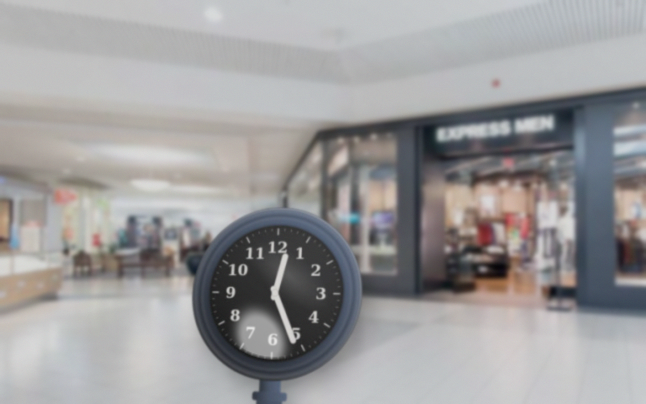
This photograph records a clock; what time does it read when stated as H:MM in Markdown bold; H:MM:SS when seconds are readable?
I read **12:26**
